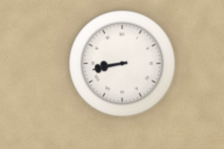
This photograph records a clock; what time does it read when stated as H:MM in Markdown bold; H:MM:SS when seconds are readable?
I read **8:43**
